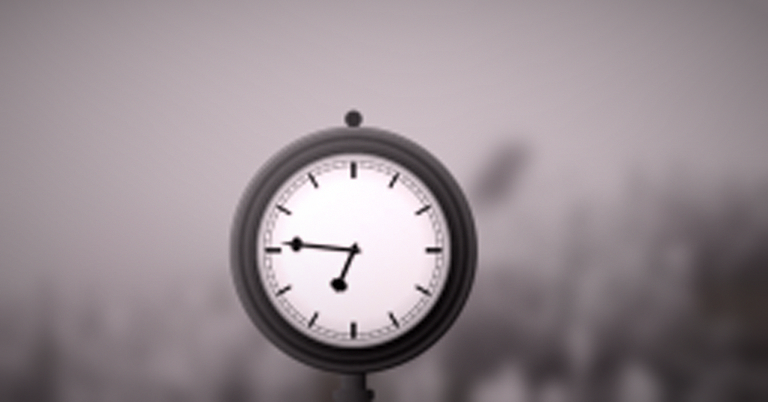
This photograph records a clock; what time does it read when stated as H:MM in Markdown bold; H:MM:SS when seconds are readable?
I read **6:46**
